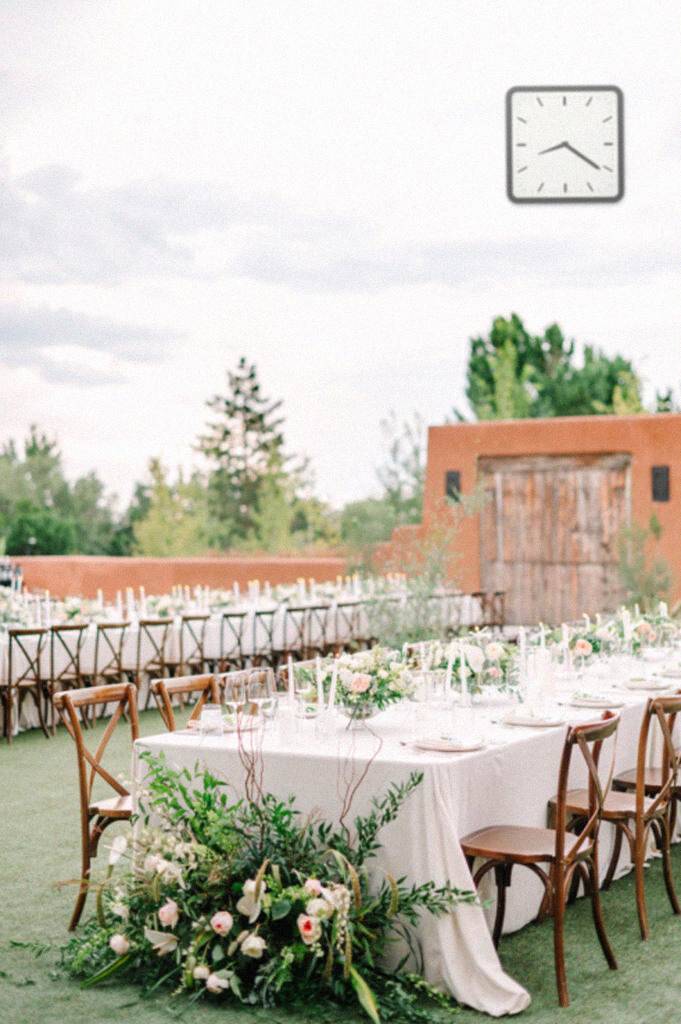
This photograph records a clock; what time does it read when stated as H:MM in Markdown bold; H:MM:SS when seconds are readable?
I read **8:21**
